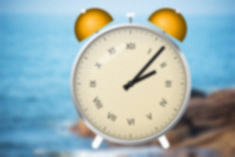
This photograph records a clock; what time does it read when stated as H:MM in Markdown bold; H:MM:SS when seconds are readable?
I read **2:07**
